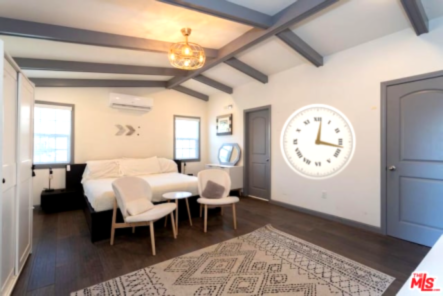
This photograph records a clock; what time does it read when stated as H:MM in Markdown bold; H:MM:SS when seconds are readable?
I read **12:17**
